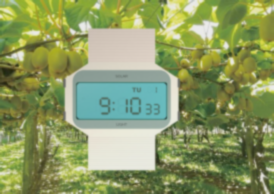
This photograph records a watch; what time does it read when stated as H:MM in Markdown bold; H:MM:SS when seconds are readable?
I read **9:10:33**
